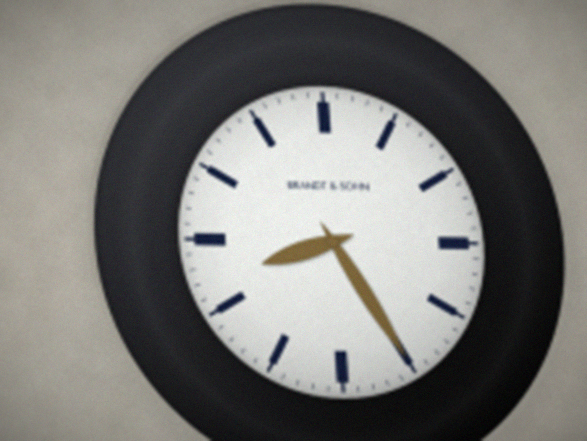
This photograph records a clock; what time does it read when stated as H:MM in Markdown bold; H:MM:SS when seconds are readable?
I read **8:25**
